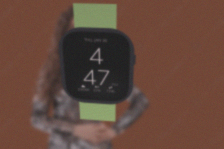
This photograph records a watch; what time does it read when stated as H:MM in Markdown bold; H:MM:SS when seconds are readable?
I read **4:47**
